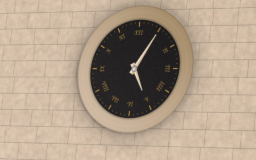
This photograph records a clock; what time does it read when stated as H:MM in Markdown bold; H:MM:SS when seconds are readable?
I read **5:05**
